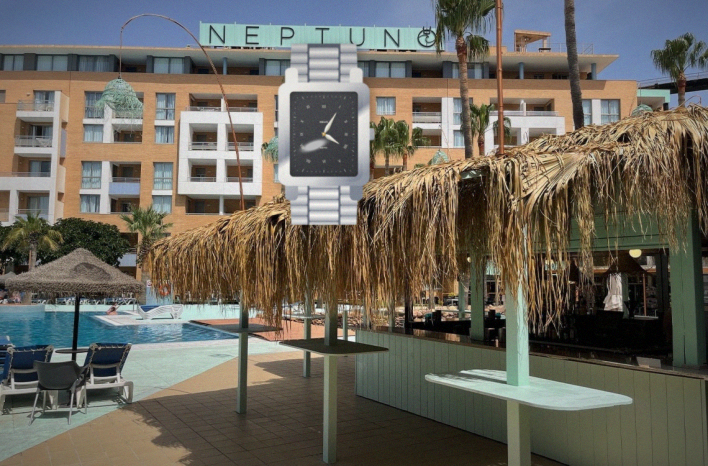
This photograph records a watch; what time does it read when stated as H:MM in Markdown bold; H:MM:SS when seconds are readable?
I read **4:05**
